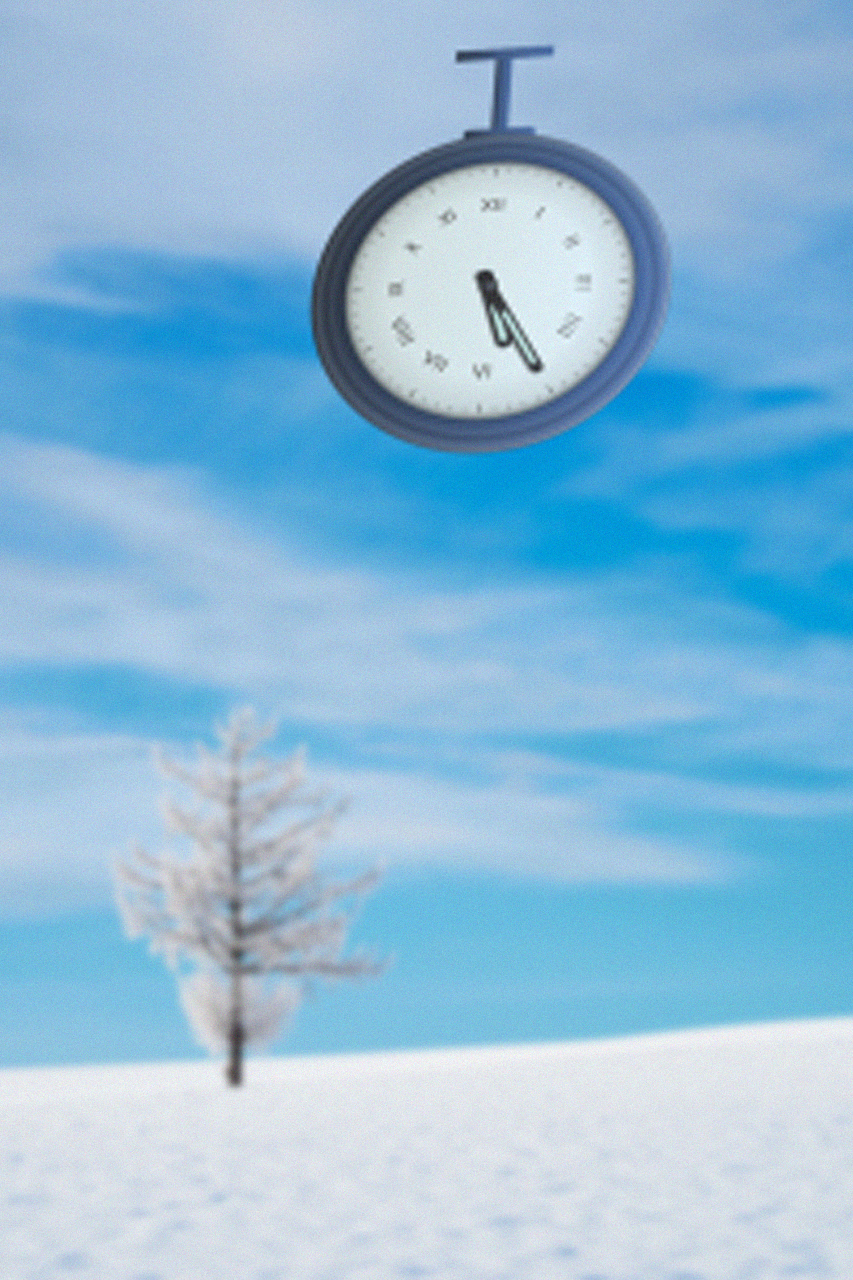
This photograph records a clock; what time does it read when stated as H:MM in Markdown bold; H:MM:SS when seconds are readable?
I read **5:25**
